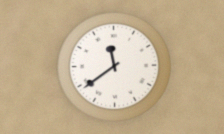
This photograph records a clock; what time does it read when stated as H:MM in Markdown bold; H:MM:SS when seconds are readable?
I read **11:39**
